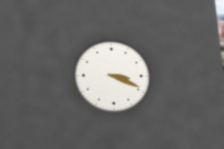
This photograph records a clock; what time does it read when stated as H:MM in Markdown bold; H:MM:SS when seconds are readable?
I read **3:19**
